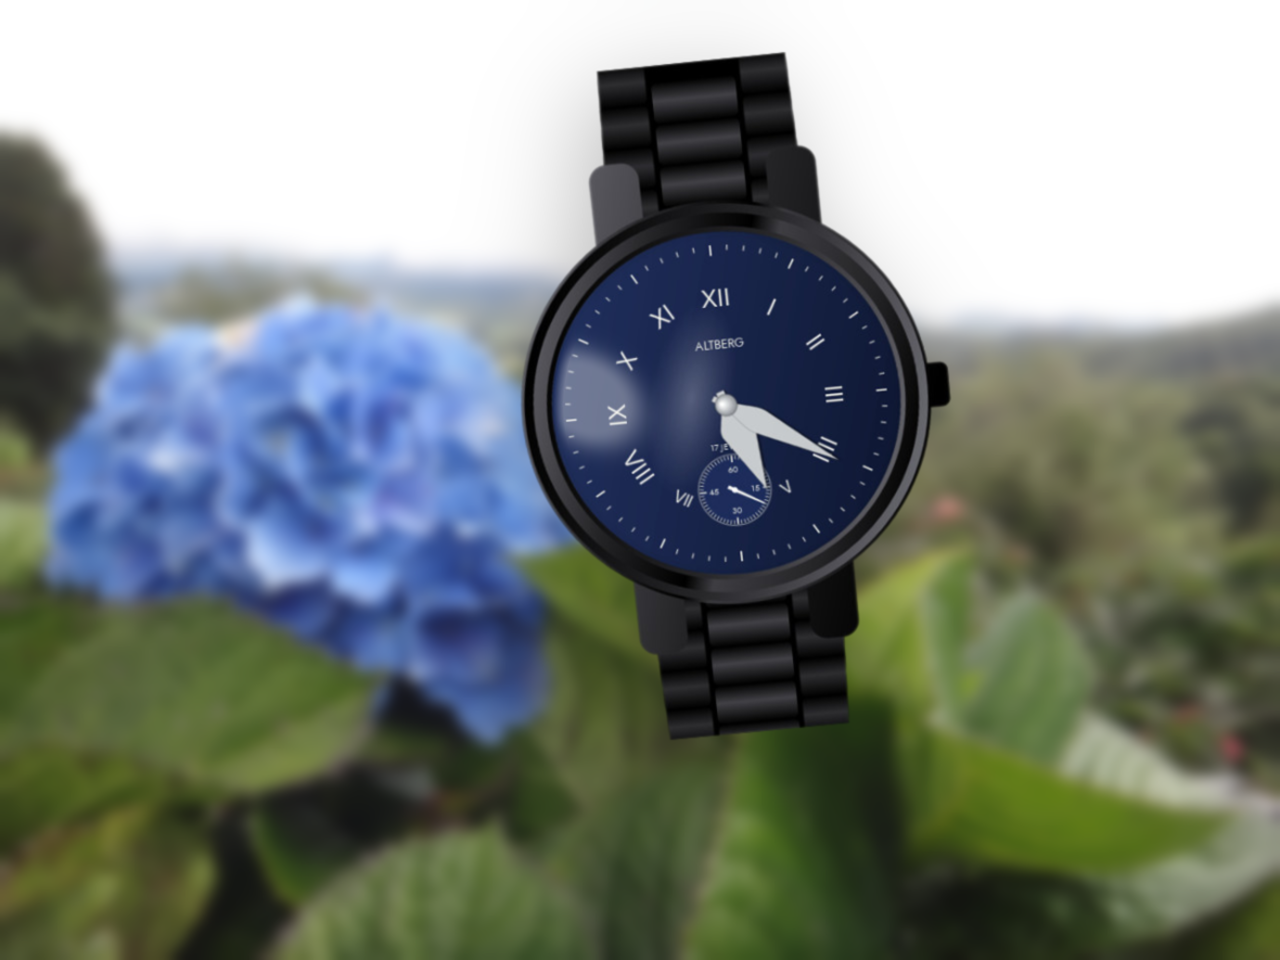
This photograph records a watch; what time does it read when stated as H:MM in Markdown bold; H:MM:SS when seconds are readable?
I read **5:20:20**
